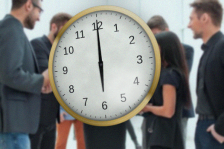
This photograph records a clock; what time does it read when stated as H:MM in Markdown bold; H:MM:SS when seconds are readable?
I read **6:00**
